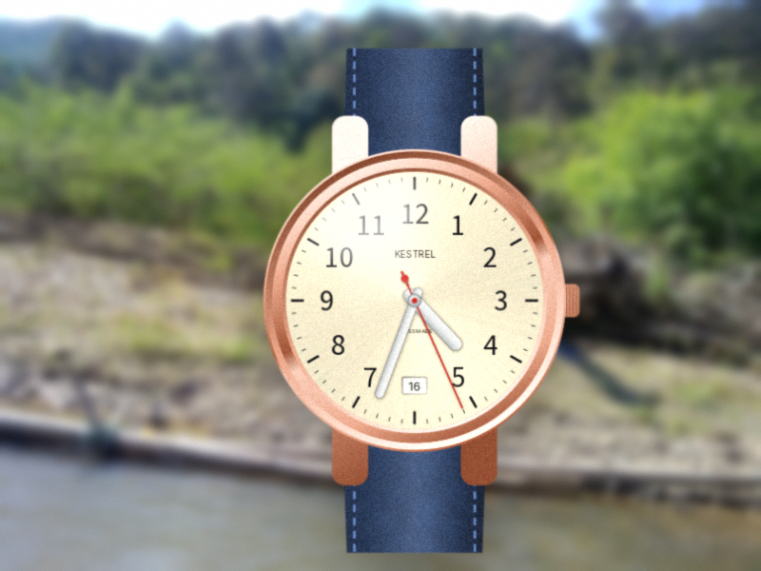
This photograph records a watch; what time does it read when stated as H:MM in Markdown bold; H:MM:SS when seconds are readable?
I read **4:33:26**
